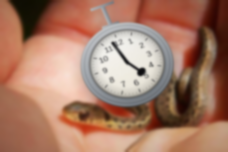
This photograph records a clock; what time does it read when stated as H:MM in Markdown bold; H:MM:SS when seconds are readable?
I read **4:58**
